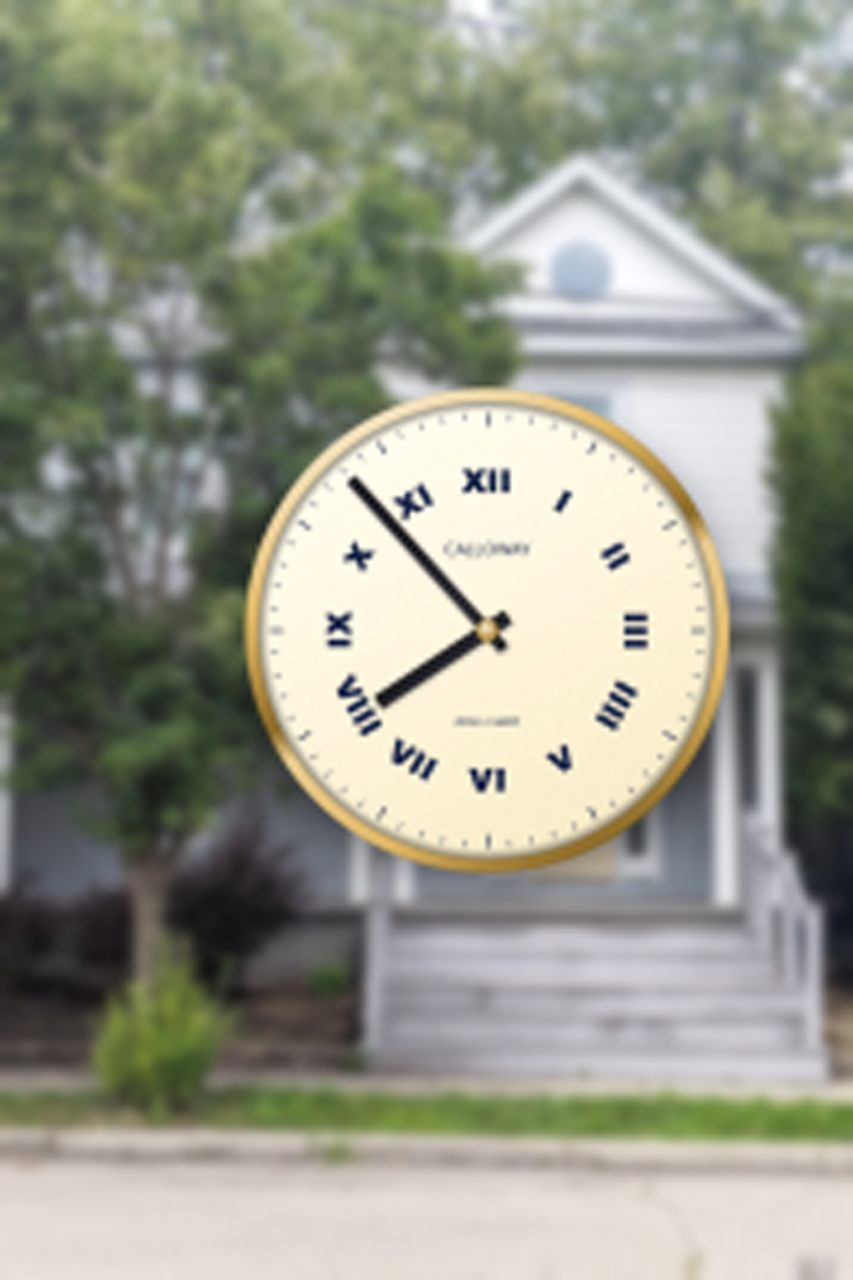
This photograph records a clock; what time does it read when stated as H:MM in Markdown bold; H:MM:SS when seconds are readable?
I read **7:53**
